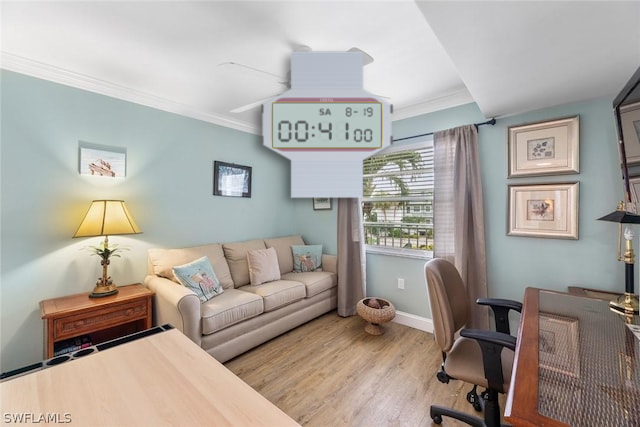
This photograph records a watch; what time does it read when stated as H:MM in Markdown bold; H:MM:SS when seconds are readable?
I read **0:41:00**
